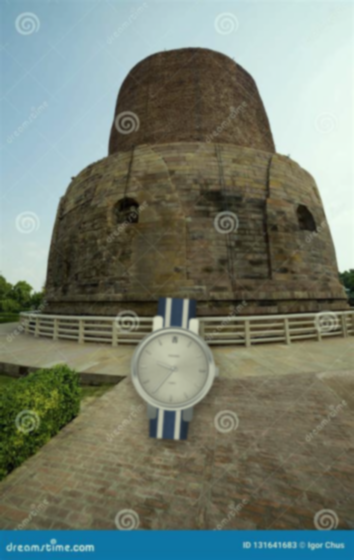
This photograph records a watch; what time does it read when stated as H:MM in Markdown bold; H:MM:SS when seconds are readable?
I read **9:36**
